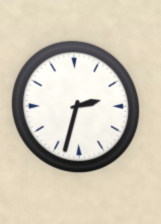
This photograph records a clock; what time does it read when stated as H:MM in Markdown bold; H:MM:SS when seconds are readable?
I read **2:33**
